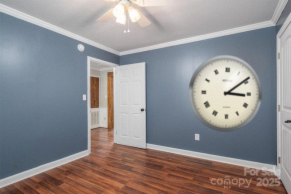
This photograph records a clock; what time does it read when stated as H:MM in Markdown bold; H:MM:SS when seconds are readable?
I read **3:09**
